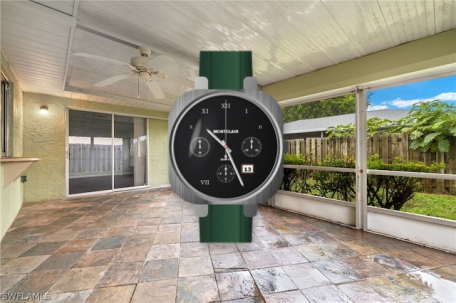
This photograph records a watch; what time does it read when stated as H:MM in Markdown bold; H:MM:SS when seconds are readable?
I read **10:26**
